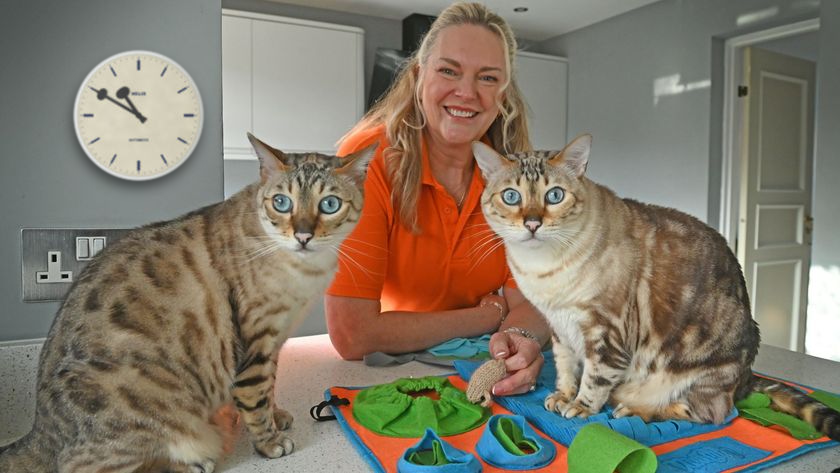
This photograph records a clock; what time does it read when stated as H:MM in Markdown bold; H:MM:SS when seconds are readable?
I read **10:50**
